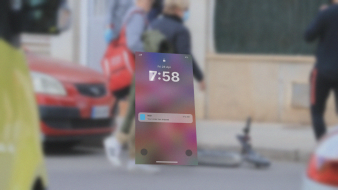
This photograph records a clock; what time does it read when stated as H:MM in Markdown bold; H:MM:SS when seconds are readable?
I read **7:58**
